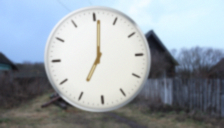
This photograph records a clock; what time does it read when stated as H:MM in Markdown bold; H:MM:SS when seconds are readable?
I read **7:01**
